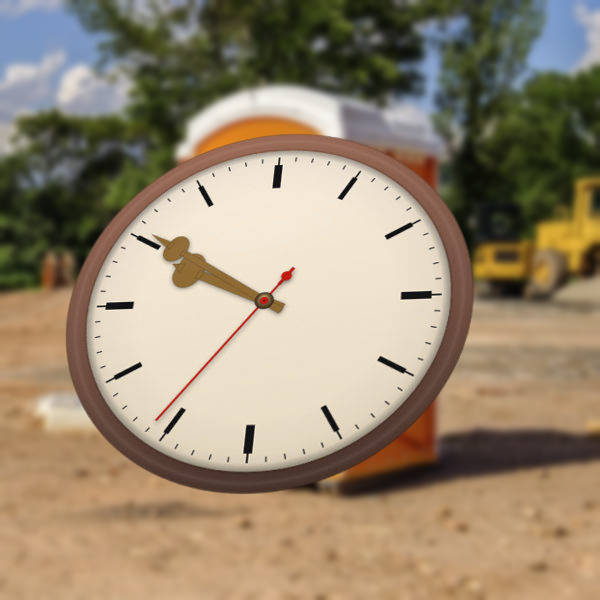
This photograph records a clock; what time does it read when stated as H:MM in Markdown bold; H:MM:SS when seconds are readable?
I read **9:50:36**
